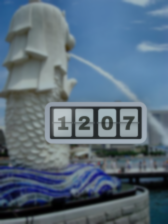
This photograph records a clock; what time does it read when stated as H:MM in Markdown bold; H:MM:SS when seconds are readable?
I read **12:07**
